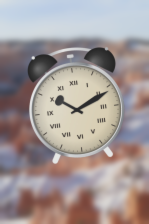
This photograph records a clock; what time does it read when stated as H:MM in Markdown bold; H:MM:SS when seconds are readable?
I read **10:11**
